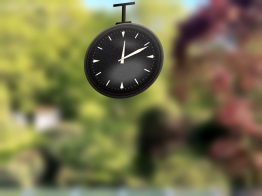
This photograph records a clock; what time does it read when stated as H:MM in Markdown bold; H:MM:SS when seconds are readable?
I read **12:11**
